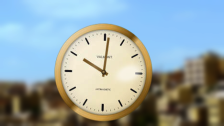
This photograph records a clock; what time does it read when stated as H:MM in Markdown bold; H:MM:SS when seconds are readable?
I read **10:01**
